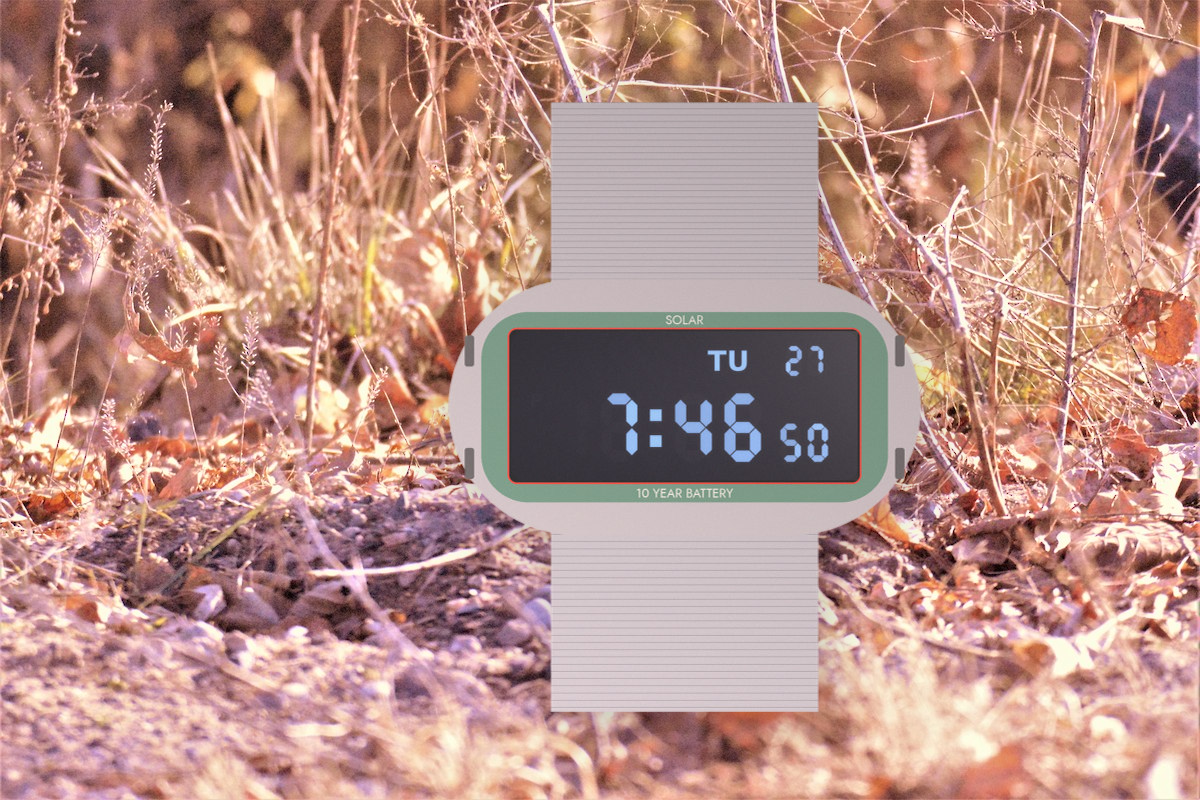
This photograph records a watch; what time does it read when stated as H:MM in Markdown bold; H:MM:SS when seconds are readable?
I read **7:46:50**
